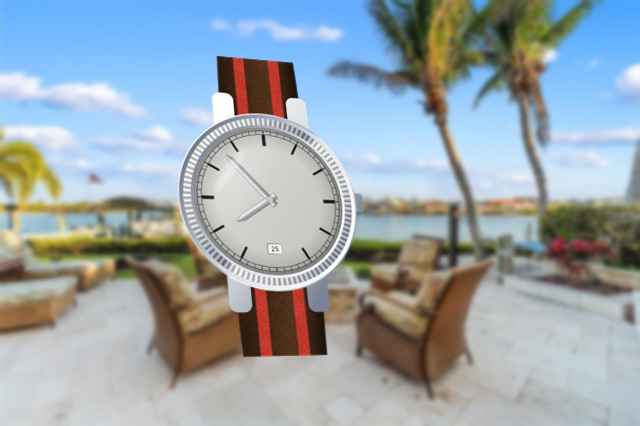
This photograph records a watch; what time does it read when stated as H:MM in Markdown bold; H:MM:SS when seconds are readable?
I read **7:53**
